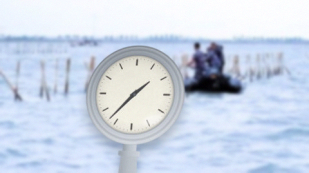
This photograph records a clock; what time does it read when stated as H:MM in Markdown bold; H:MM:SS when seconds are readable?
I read **1:37**
